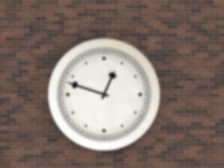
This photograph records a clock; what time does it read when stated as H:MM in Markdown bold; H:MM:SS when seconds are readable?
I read **12:48**
